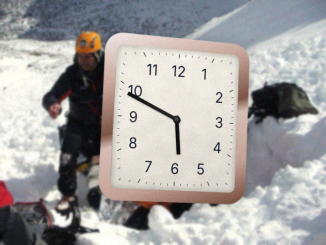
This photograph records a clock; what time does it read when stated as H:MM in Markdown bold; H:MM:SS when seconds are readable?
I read **5:49**
